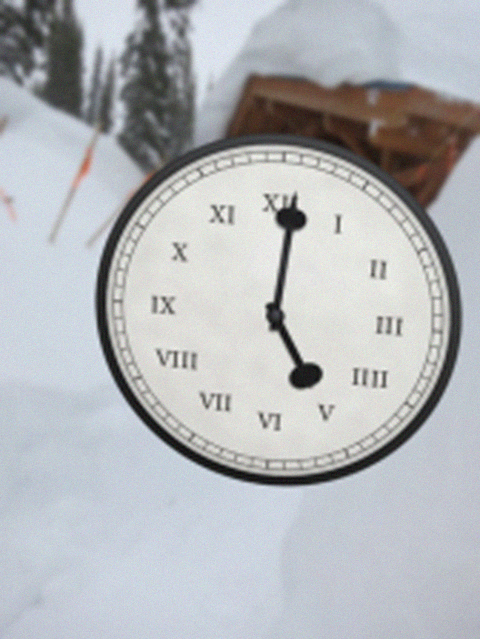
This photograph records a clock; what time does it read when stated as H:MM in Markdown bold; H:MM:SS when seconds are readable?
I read **5:01**
